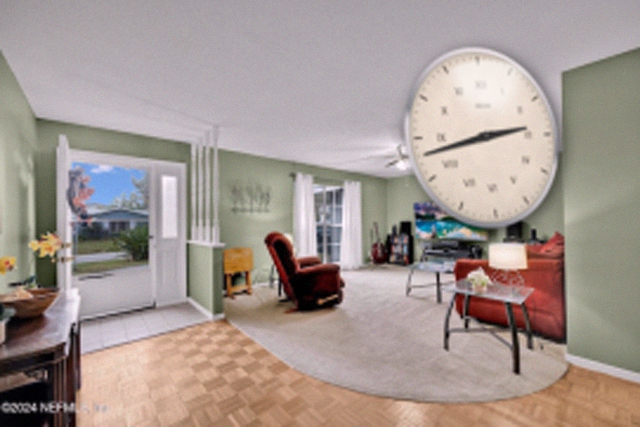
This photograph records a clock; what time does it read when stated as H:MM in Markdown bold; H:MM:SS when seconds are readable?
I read **2:43**
